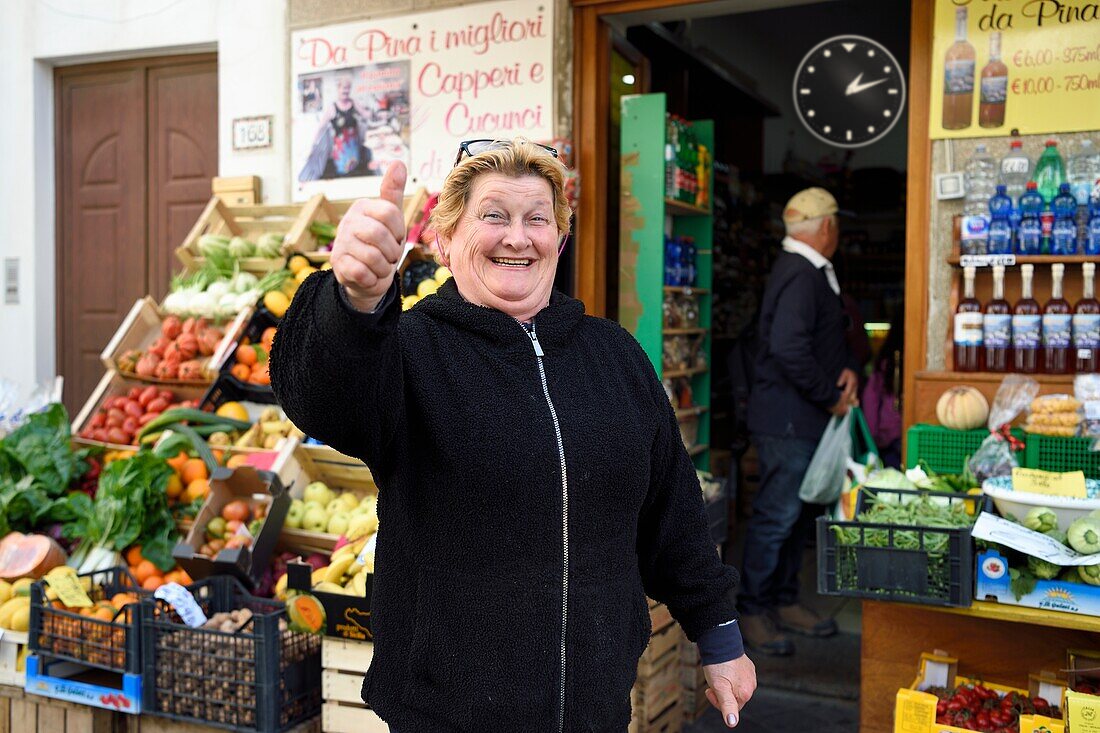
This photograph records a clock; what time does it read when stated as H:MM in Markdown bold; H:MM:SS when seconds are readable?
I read **1:12**
